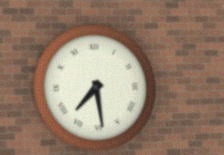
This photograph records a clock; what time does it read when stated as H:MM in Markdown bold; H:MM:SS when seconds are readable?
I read **7:29**
